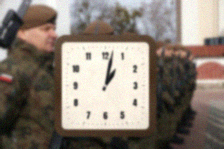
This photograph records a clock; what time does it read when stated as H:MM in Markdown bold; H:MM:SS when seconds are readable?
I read **1:02**
